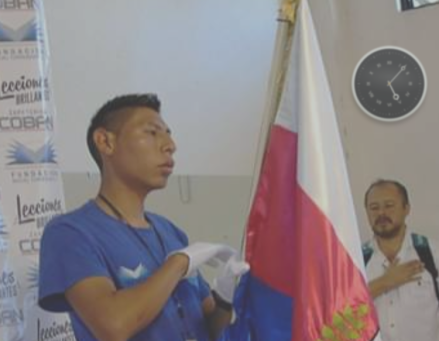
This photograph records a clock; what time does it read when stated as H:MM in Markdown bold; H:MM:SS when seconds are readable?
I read **5:07**
